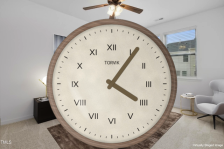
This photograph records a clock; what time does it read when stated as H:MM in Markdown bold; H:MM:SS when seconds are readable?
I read **4:06**
